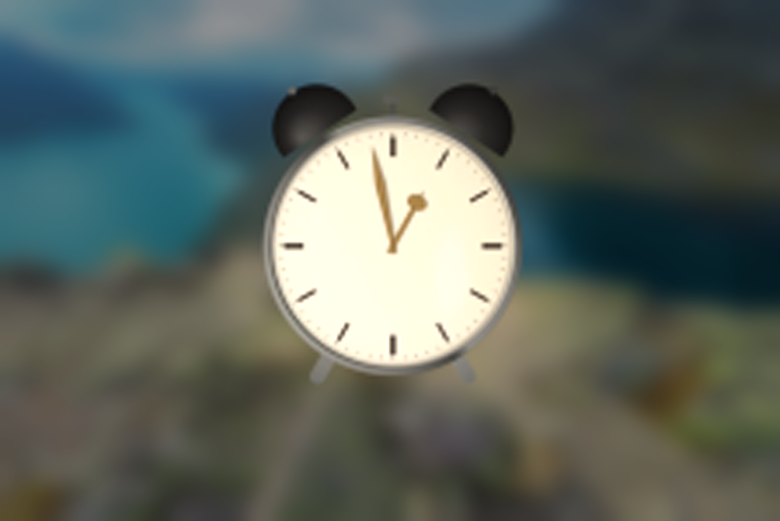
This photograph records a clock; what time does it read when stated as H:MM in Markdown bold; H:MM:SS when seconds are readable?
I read **12:58**
